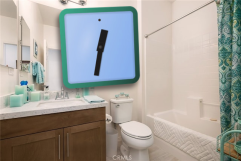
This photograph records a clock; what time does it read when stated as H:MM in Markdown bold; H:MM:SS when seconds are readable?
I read **12:32**
